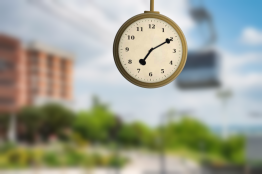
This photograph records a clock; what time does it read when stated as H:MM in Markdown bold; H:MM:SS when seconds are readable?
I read **7:10**
